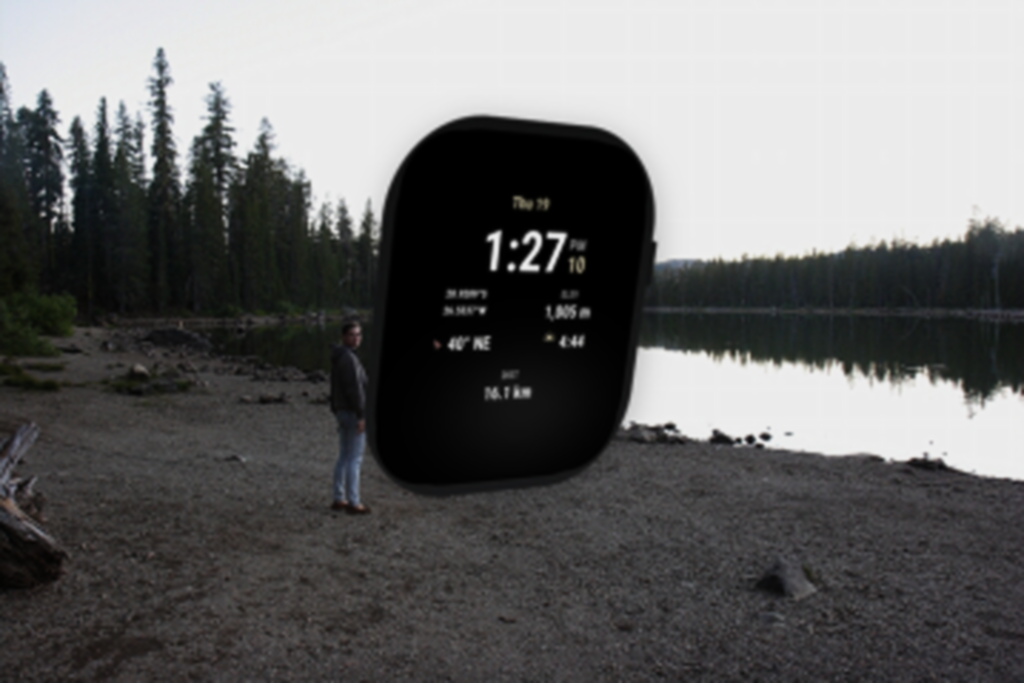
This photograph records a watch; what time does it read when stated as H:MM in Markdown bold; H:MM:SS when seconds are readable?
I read **1:27**
